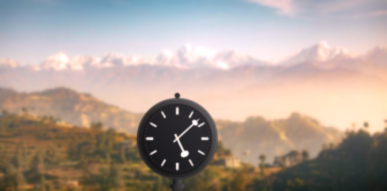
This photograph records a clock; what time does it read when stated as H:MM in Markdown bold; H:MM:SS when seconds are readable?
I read **5:08**
